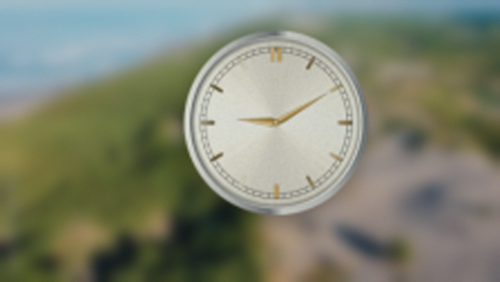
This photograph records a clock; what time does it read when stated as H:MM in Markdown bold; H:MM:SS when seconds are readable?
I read **9:10**
